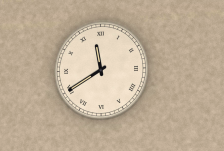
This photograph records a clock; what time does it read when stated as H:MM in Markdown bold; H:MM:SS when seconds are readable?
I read **11:40**
